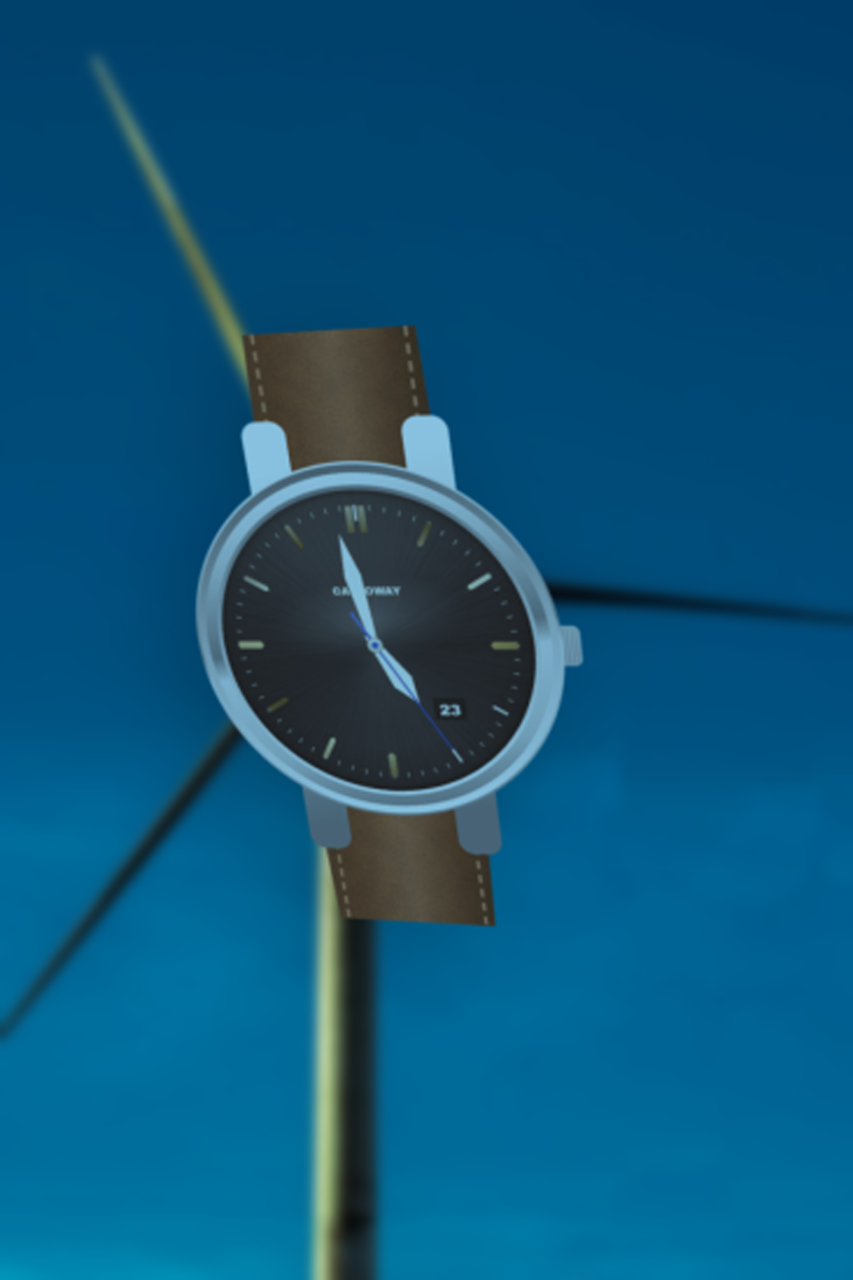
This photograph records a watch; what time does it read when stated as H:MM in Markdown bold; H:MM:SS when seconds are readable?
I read **4:58:25**
